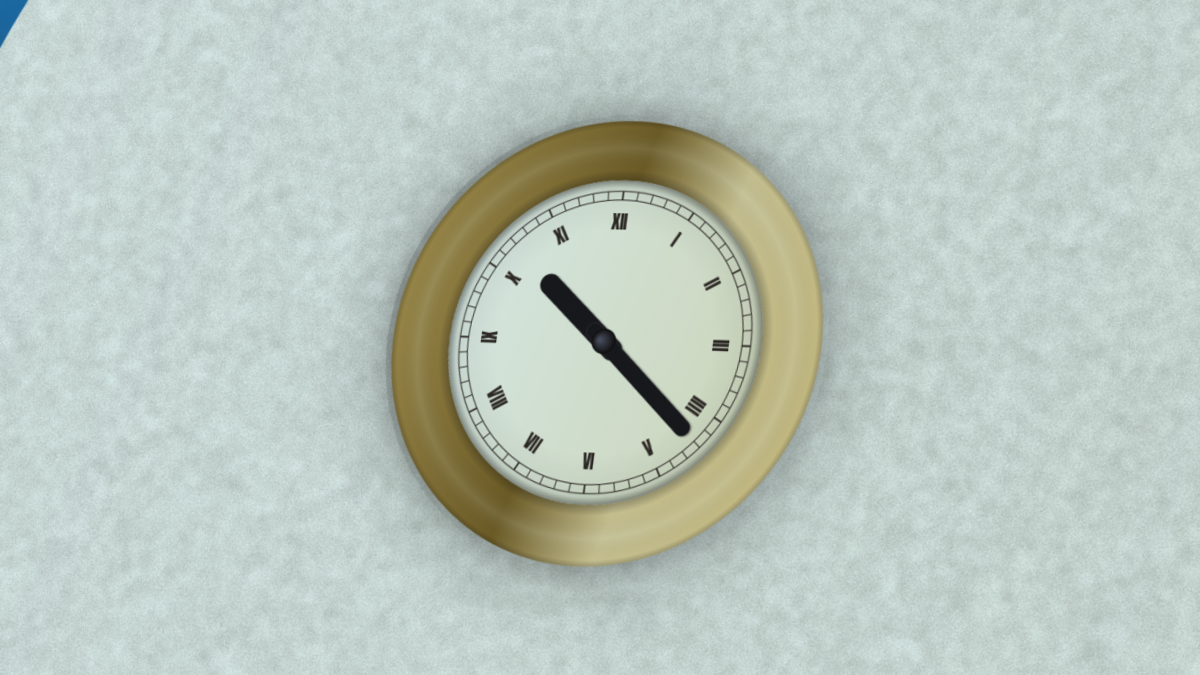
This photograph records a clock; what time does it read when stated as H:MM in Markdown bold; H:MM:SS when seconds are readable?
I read **10:22**
